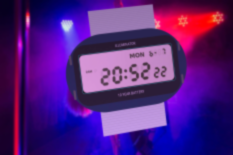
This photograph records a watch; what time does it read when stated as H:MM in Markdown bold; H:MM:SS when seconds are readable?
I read **20:52:22**
